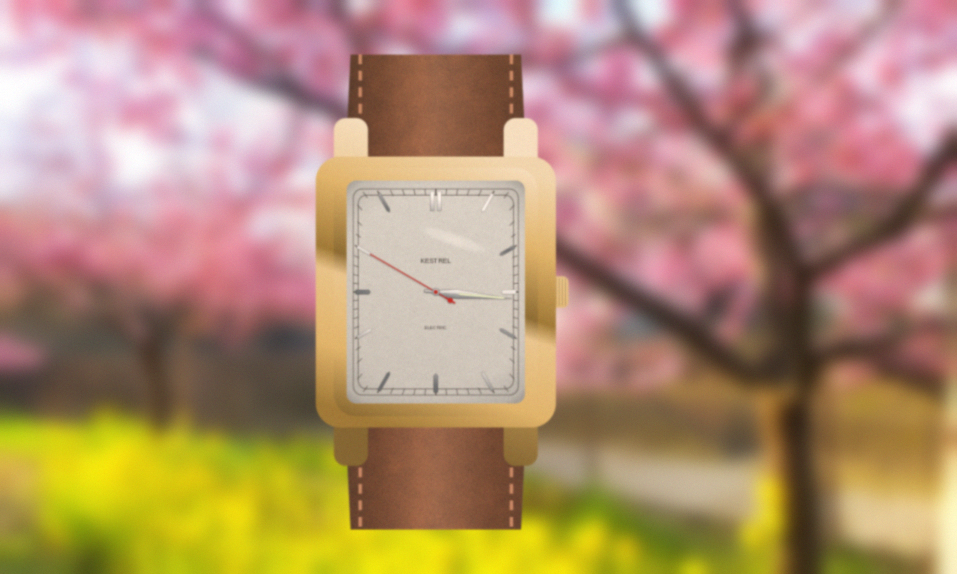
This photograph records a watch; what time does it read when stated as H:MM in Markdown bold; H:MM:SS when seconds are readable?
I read **3:15:50**
